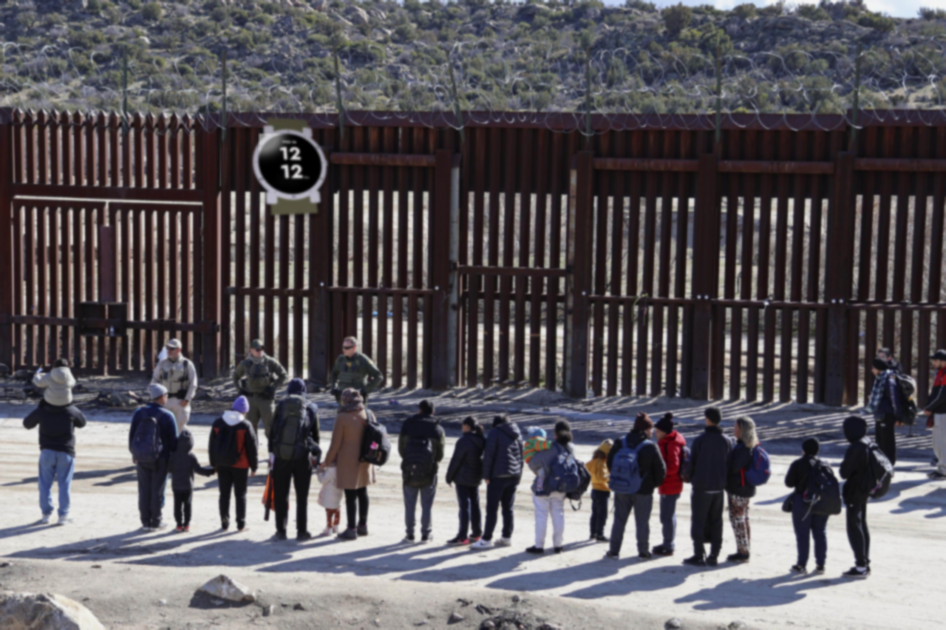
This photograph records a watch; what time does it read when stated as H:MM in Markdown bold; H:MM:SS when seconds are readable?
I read **12:12**
